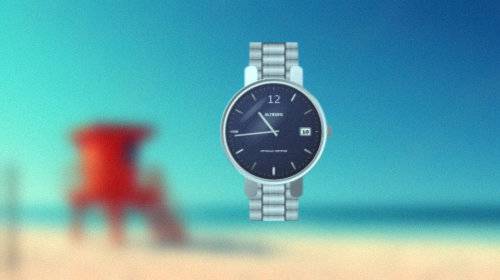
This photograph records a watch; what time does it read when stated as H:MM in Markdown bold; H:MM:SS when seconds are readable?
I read **10:44**
